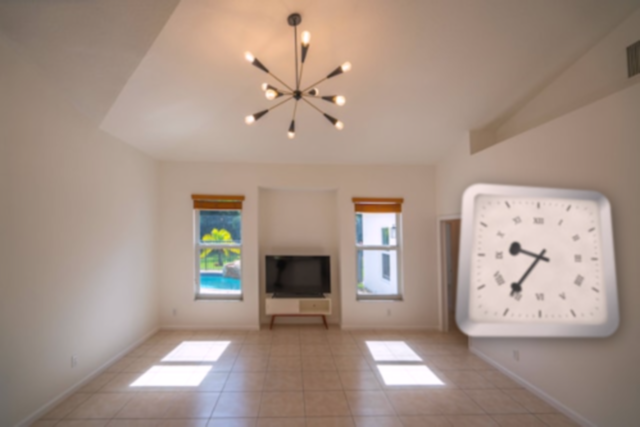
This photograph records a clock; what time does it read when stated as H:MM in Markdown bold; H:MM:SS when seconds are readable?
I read **9:36**
